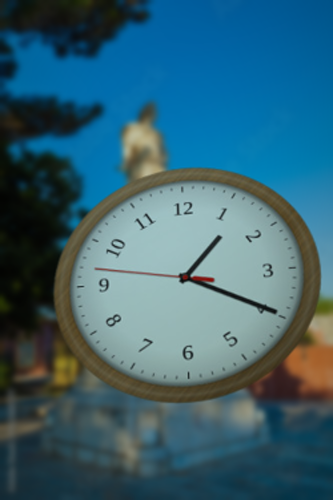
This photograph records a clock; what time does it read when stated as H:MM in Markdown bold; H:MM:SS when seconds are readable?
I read **1:19:47**
